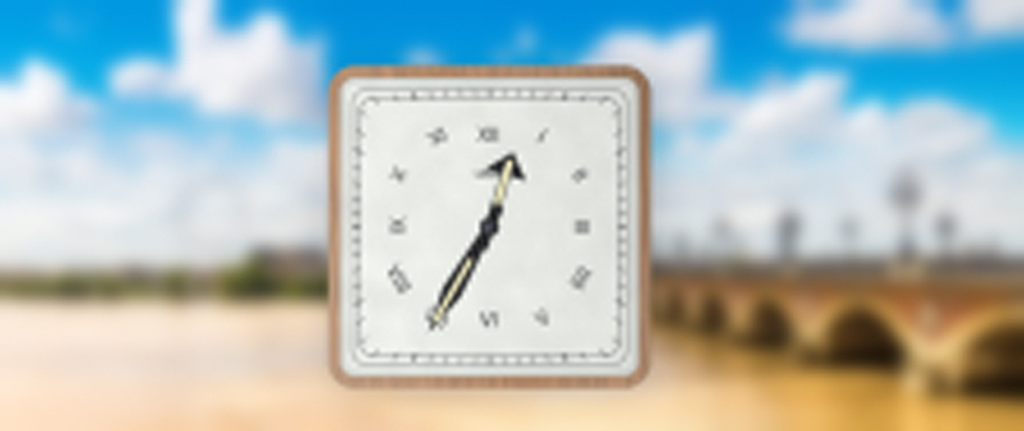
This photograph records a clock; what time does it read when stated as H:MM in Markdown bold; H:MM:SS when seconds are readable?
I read **12:35**
